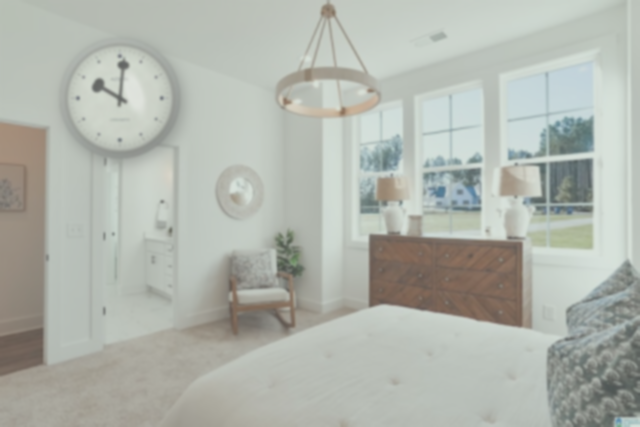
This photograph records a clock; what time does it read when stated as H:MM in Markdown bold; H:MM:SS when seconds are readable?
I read **10:01**
